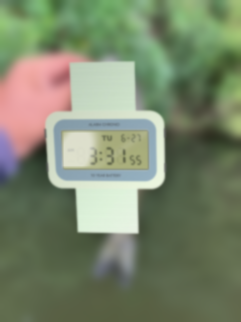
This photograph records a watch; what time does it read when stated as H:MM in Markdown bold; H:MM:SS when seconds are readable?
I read **3:31**
